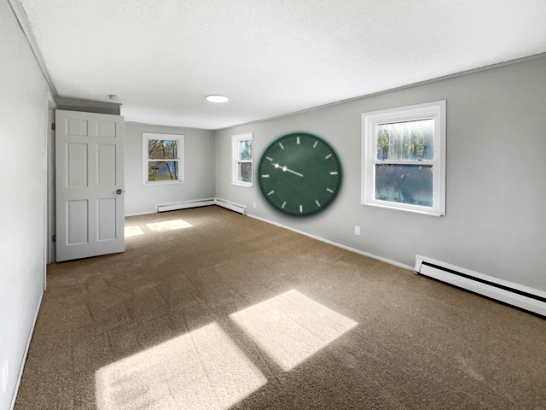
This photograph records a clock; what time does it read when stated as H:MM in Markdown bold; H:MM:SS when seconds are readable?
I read **9:49**
